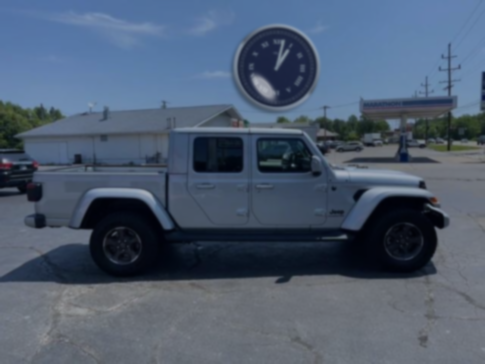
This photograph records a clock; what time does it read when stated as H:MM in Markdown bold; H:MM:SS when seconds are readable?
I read **1:02**
